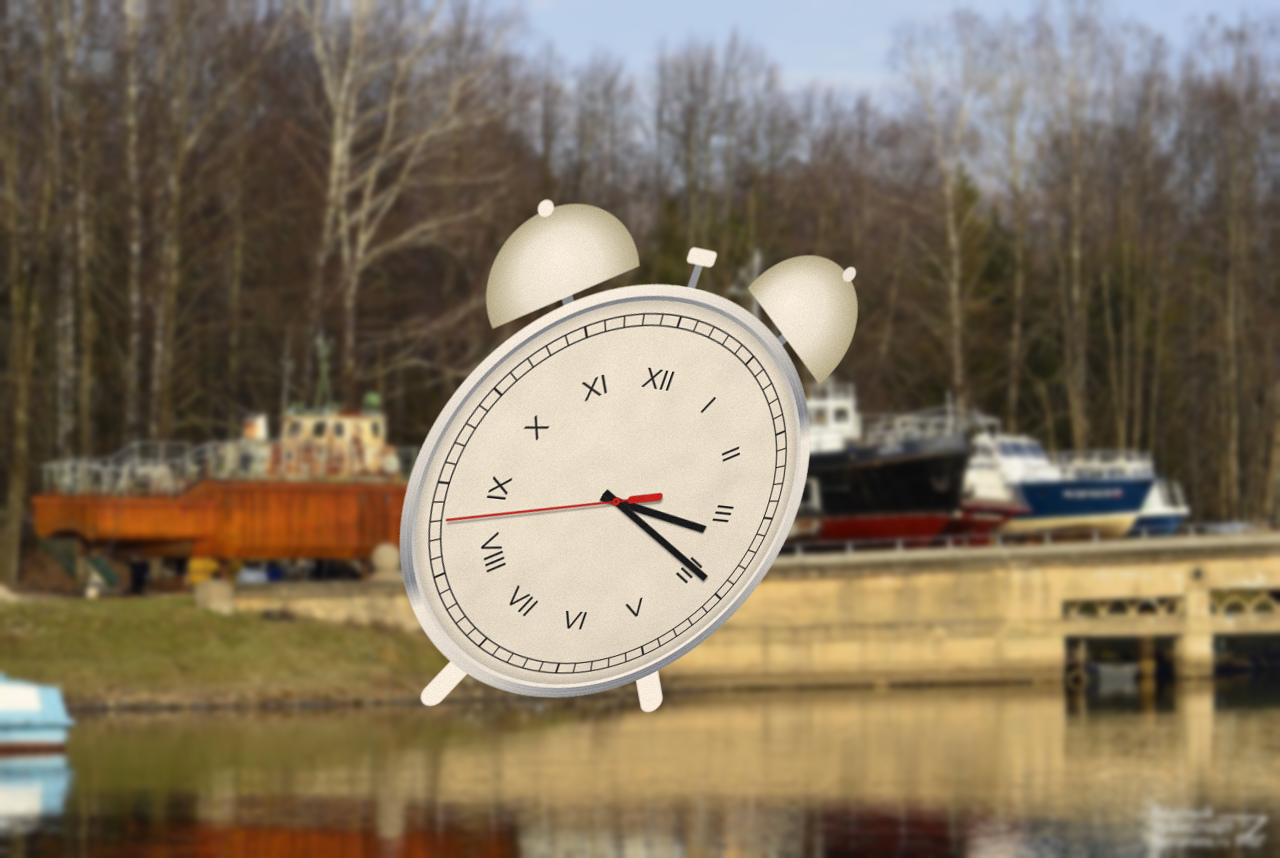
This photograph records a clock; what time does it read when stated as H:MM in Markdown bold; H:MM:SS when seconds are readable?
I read **3:19:43**
